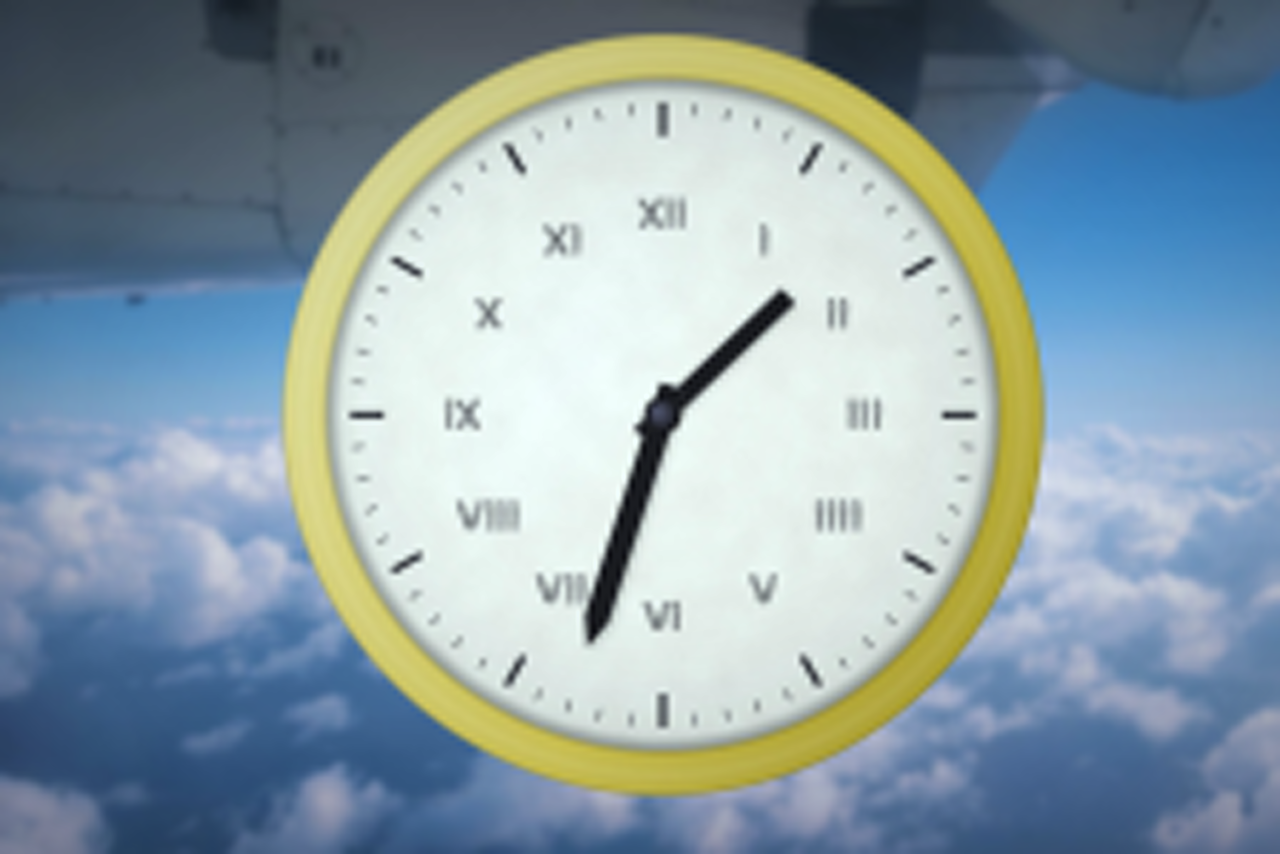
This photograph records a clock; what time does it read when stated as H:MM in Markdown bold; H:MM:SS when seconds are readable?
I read **1:33**
